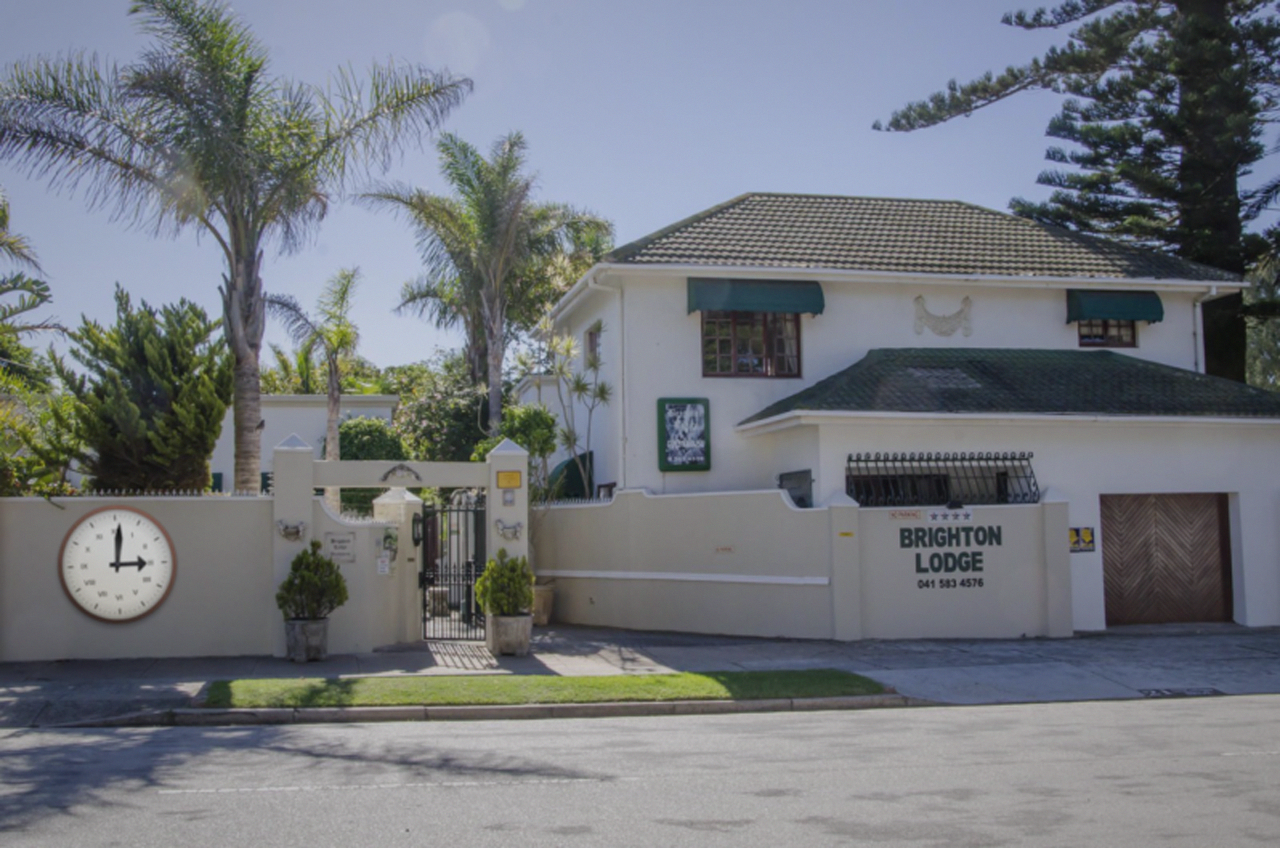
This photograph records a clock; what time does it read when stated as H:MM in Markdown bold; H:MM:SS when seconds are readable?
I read **3:01**
